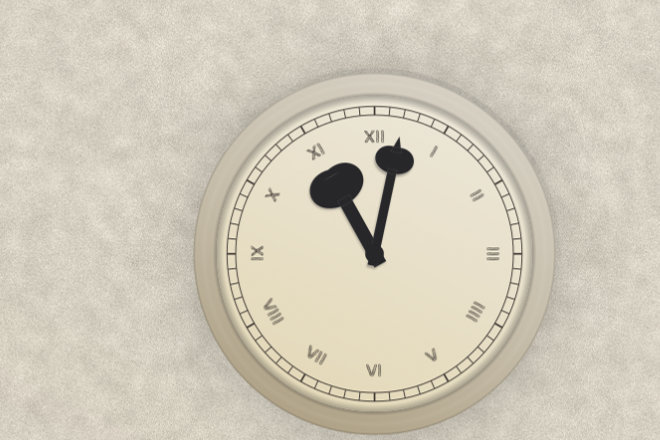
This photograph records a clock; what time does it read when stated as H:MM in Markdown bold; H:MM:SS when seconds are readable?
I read **11:02**
